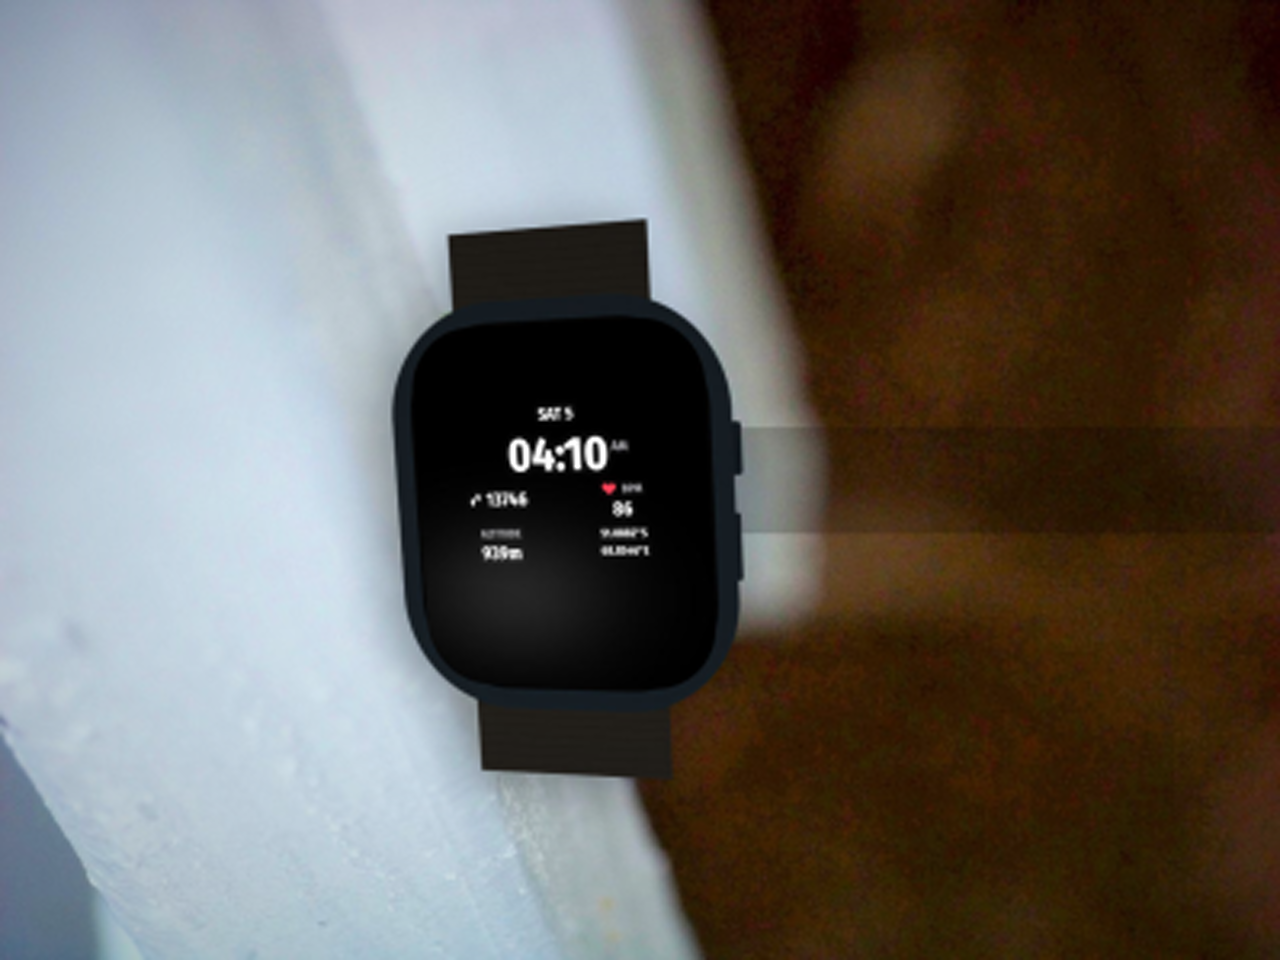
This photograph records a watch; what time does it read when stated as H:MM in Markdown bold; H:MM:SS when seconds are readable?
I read **4:10**
